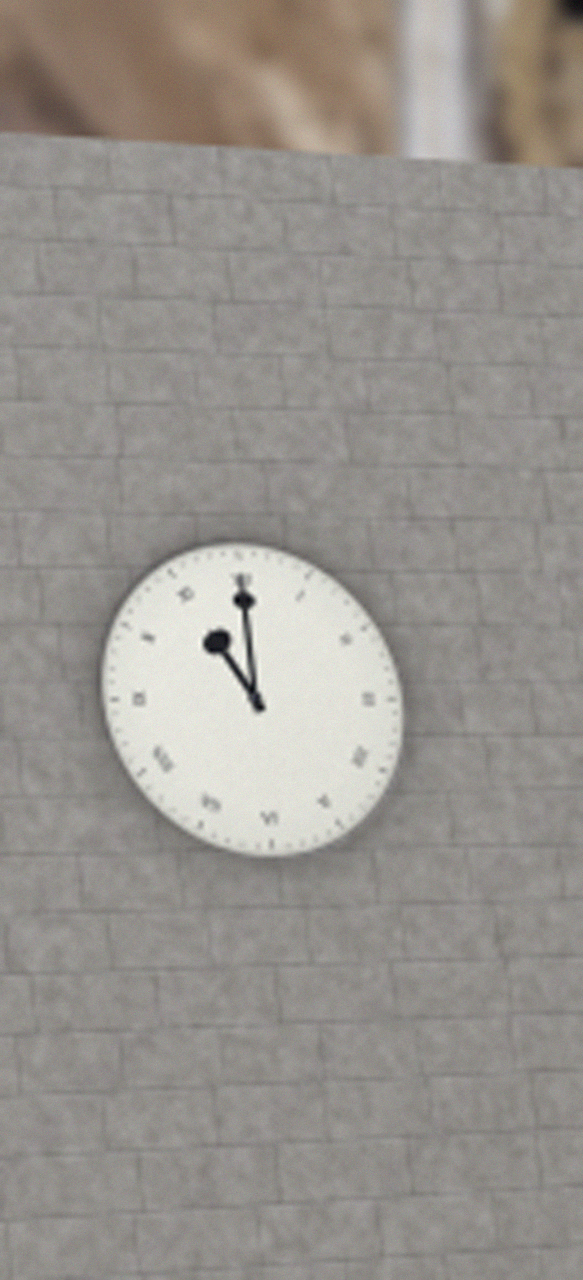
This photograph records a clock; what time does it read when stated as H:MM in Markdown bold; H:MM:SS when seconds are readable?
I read **11:00**
